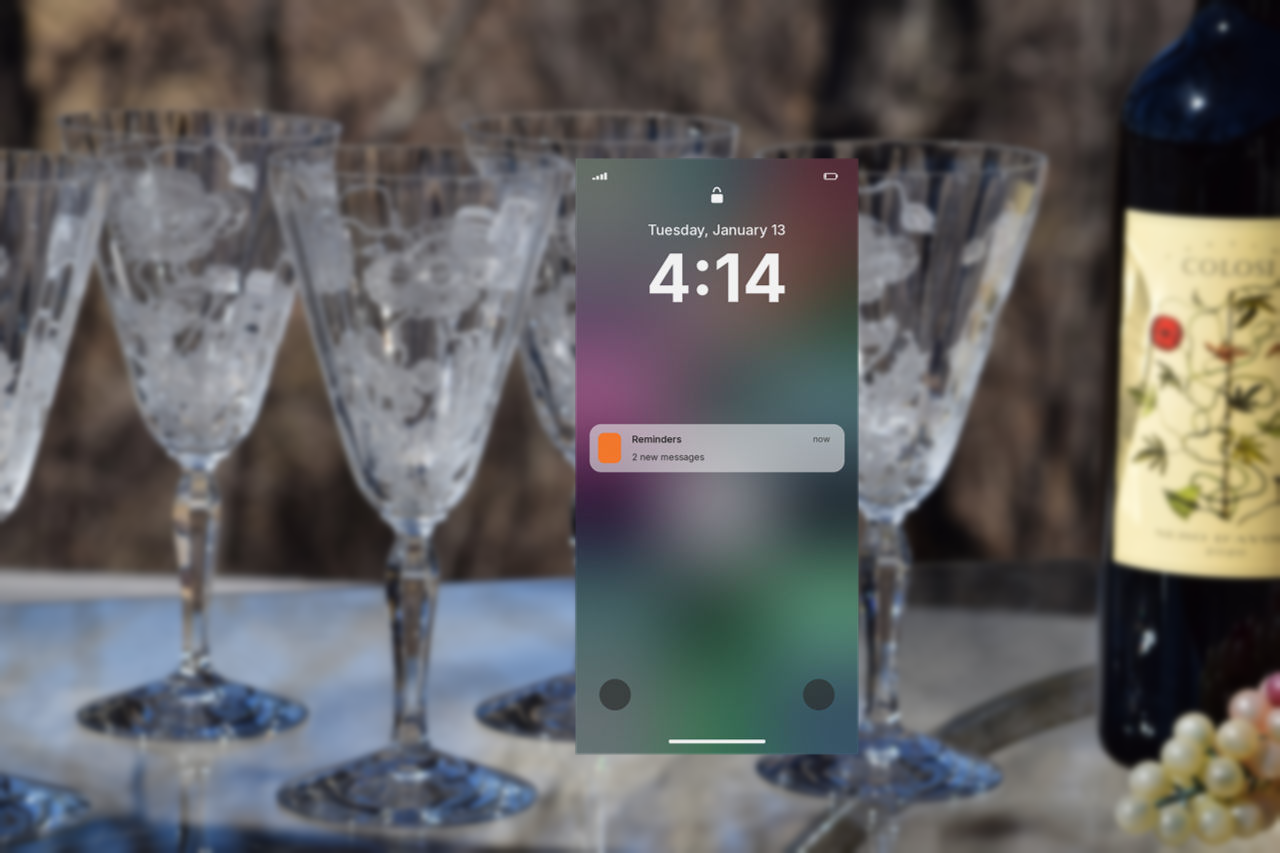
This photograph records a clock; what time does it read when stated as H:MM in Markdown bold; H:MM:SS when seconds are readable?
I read **4:14**
